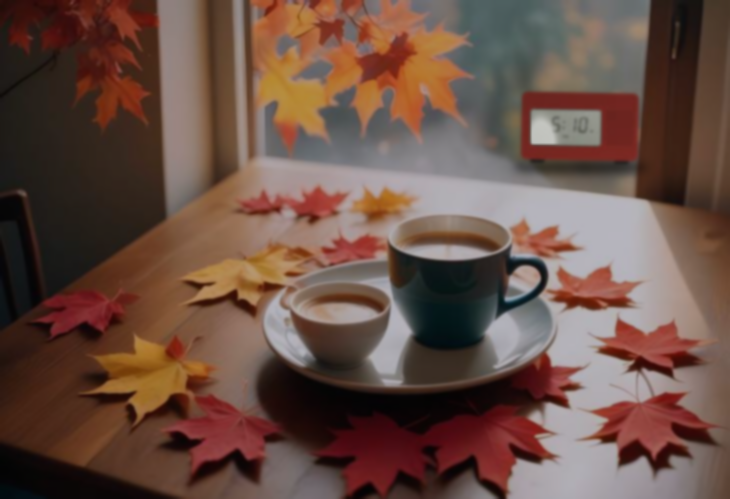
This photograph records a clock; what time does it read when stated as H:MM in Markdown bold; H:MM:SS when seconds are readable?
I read **5:10**
